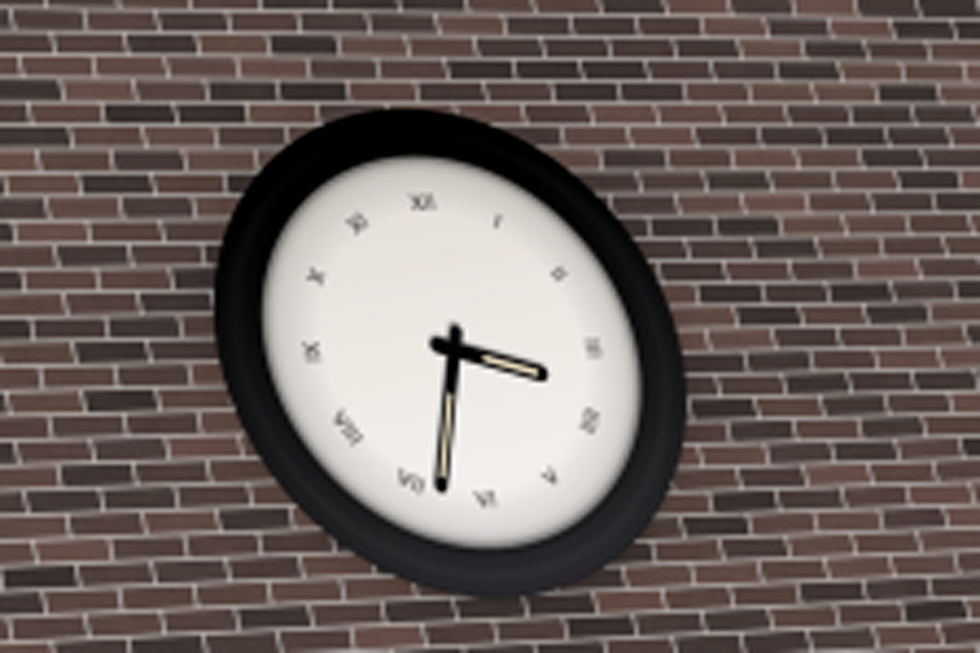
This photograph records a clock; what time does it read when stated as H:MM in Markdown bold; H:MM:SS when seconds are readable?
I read **3:33**
